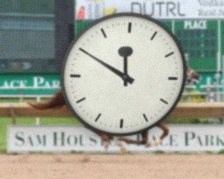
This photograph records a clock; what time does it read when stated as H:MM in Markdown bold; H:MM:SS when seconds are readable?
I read **11:50**
